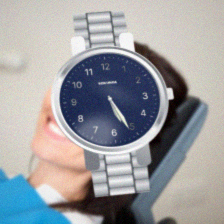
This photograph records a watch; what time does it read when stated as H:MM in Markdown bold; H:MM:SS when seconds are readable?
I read **5:26**
